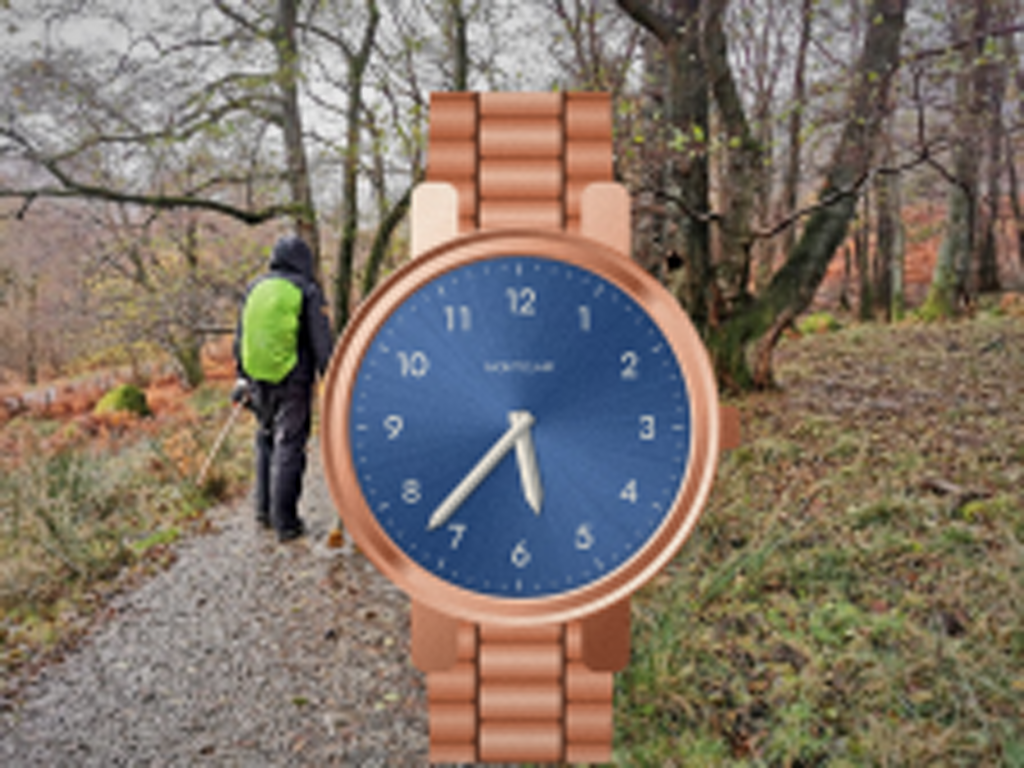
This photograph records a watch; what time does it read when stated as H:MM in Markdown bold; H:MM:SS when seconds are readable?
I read **5:37**
